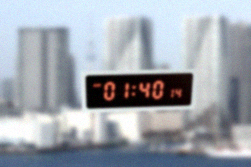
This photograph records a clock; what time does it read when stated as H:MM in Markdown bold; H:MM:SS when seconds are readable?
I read **1:40**
